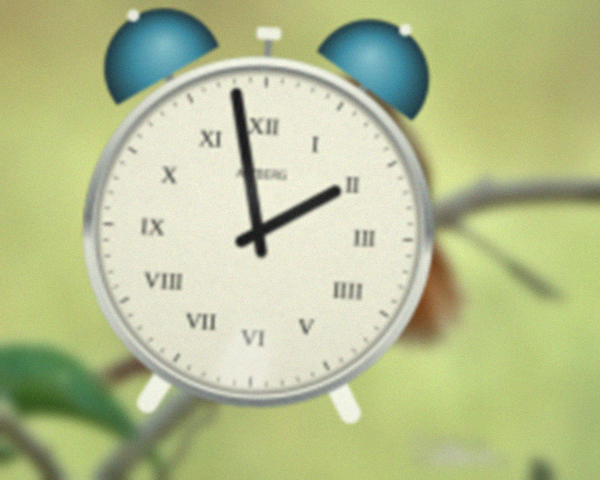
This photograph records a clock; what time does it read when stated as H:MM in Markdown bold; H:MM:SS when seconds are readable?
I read **1:58**
